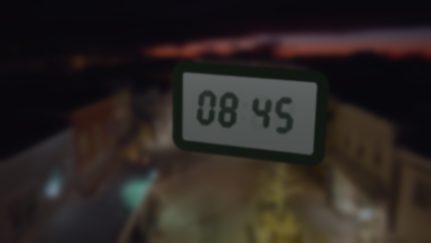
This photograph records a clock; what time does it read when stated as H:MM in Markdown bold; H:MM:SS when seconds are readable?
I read **8:45**
